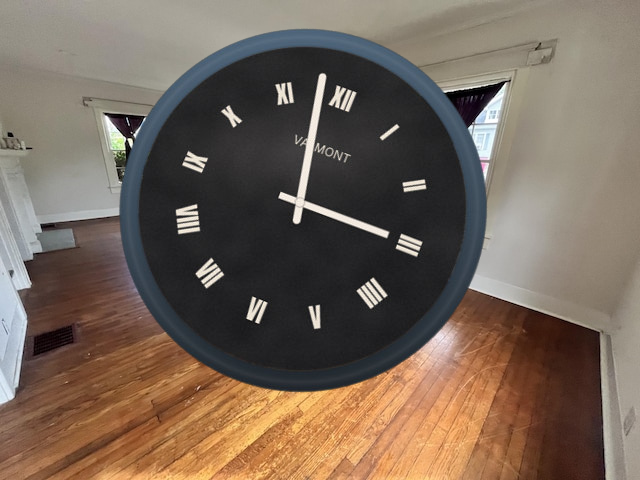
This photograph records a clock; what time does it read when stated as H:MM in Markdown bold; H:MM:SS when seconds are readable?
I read **2:58**
